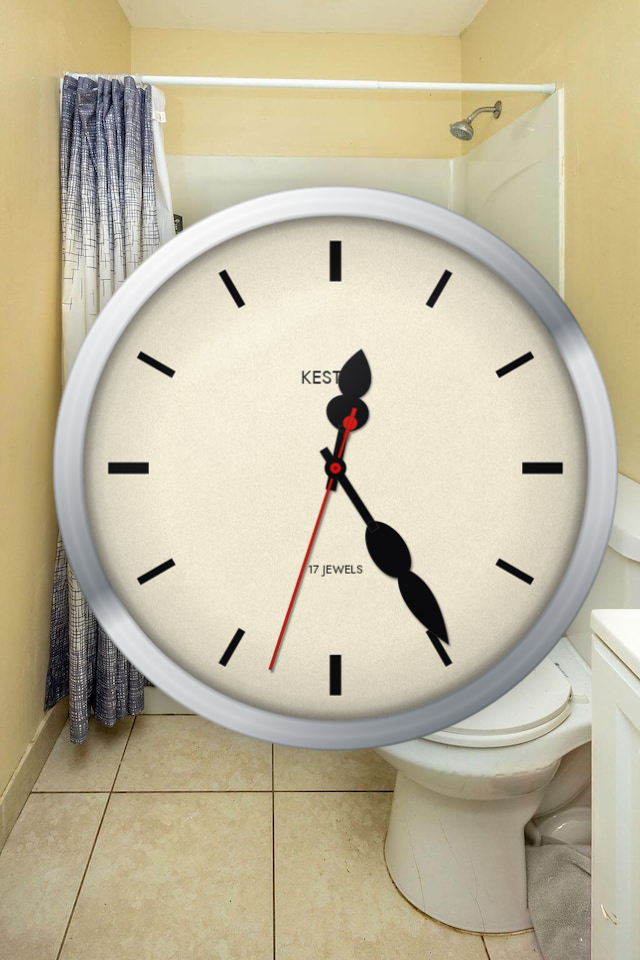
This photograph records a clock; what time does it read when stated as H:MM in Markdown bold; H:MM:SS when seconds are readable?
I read **12:24:33**
